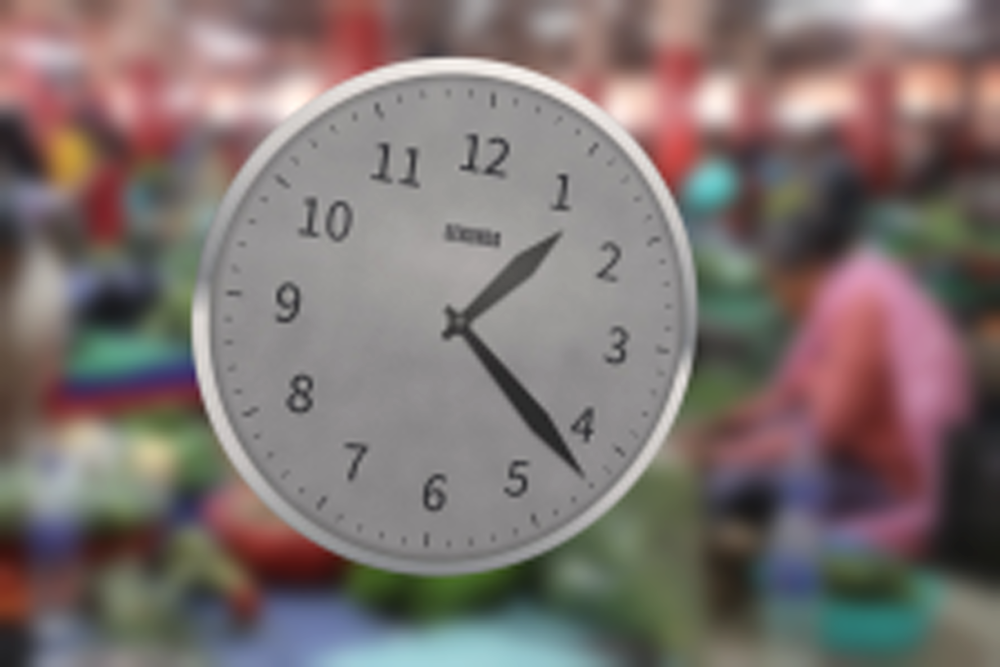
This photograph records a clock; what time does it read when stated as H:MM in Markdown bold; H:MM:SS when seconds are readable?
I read **1:22**
